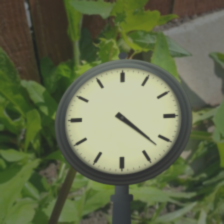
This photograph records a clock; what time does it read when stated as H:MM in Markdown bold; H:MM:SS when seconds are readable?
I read **4:22**
